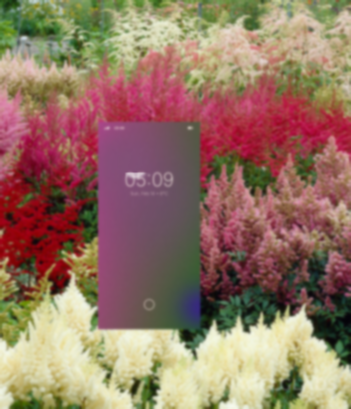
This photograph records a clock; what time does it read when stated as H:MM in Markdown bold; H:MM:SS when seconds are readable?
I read **5:09**
